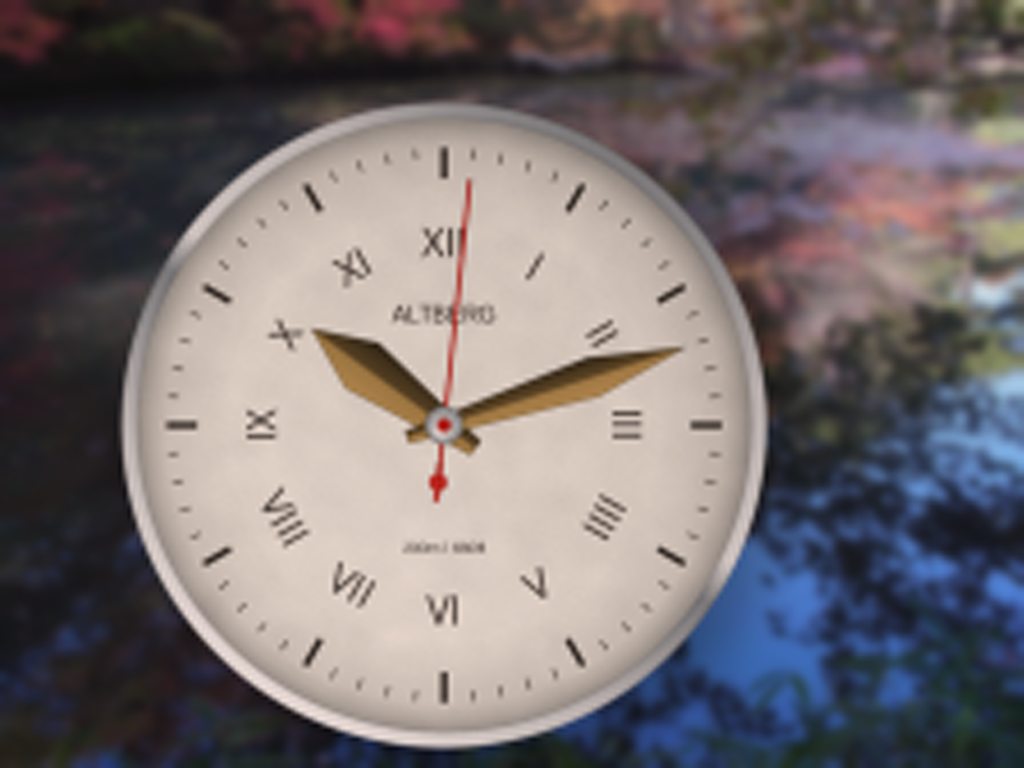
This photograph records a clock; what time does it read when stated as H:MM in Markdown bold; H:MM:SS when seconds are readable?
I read **10:12:01**
